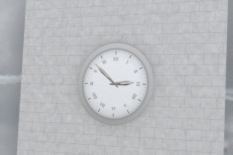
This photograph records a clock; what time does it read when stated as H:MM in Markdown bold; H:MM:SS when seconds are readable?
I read **2:52**
